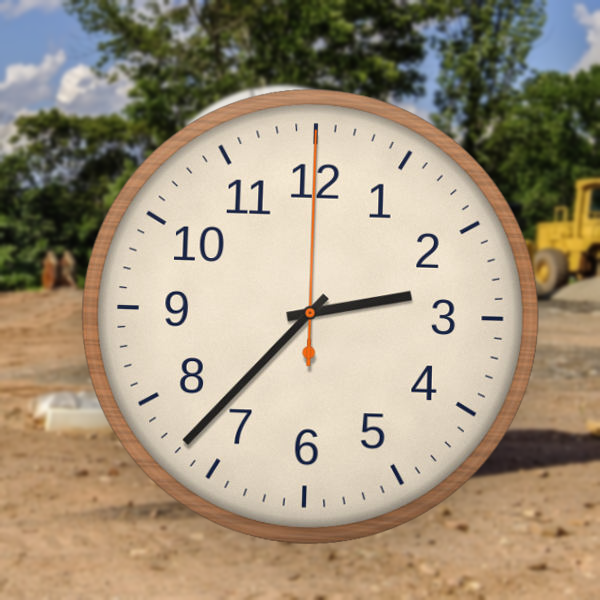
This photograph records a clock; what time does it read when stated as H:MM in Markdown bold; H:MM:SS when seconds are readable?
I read **2:37:00**
